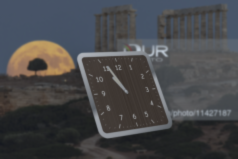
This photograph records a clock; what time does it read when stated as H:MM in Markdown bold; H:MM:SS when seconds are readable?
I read **10:56**
